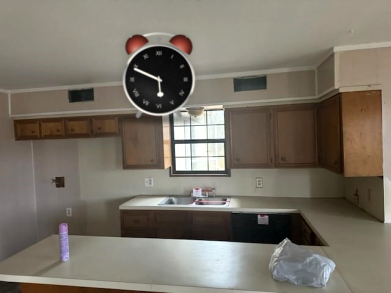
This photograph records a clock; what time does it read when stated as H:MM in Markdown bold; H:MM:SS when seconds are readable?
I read **5:49**
